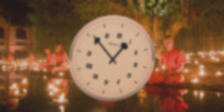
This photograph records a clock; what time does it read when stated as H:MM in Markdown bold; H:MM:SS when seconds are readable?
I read **12:51**
